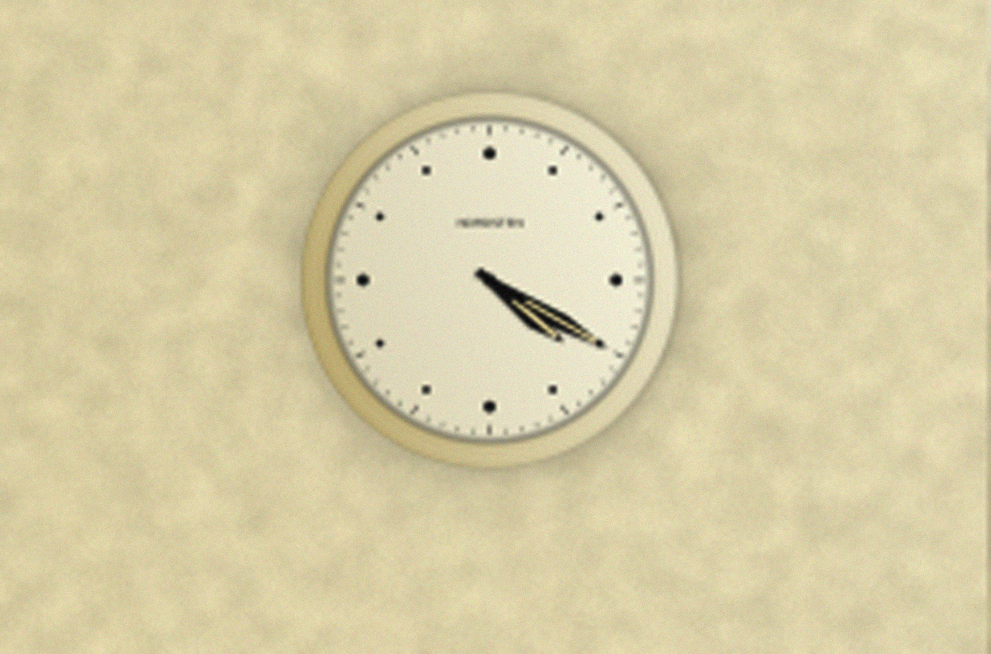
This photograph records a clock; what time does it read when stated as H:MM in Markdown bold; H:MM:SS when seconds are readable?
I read **4:20**
